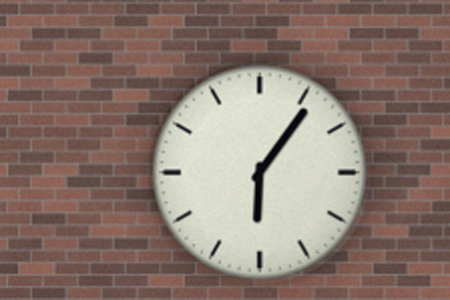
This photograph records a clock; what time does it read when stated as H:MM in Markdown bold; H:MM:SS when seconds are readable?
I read **6:06**
